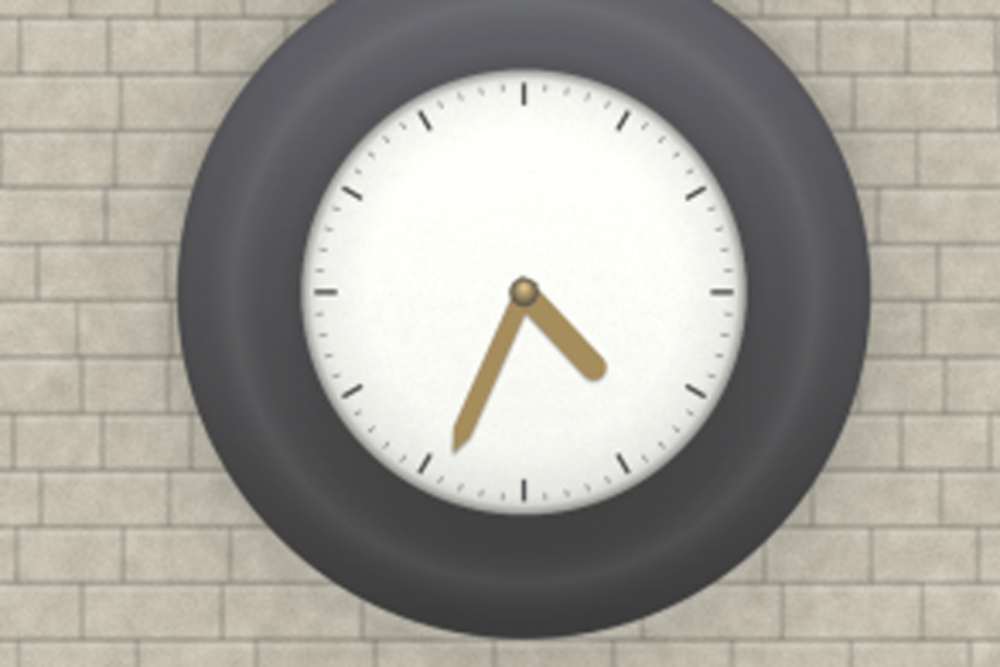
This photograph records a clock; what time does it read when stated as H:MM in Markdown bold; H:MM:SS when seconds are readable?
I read **4:34**
